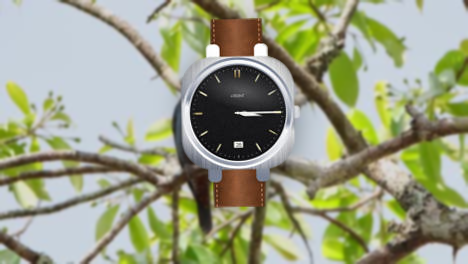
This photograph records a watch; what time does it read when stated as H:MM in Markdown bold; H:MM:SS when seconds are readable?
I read **3:15**
